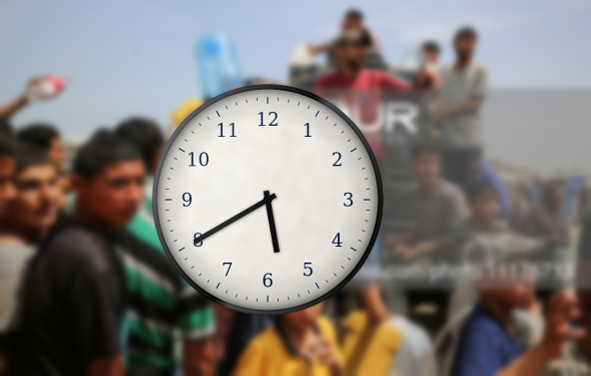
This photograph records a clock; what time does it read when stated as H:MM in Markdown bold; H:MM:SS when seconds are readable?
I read **5:40**
